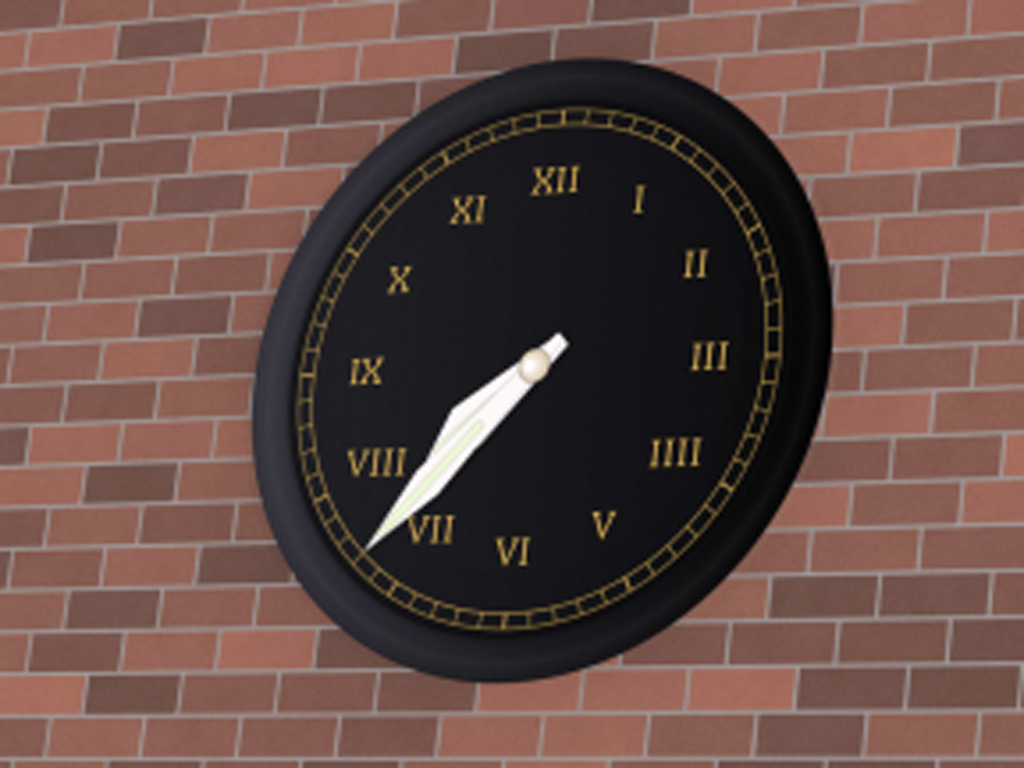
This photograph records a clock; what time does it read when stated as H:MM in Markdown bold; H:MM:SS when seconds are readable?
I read **7:37**
